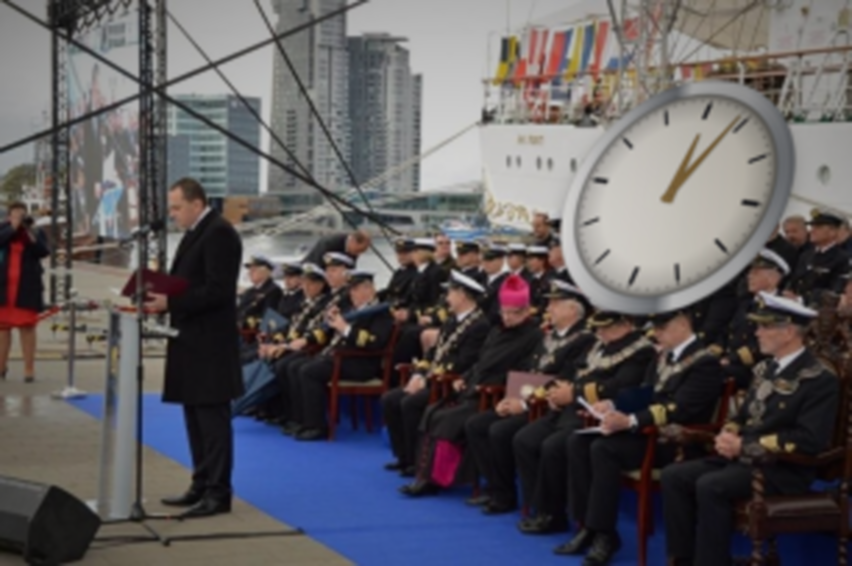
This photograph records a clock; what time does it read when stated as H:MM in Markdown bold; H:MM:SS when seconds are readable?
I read **12:04**
